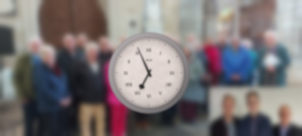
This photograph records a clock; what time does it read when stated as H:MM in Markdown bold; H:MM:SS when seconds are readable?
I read **6:56**
